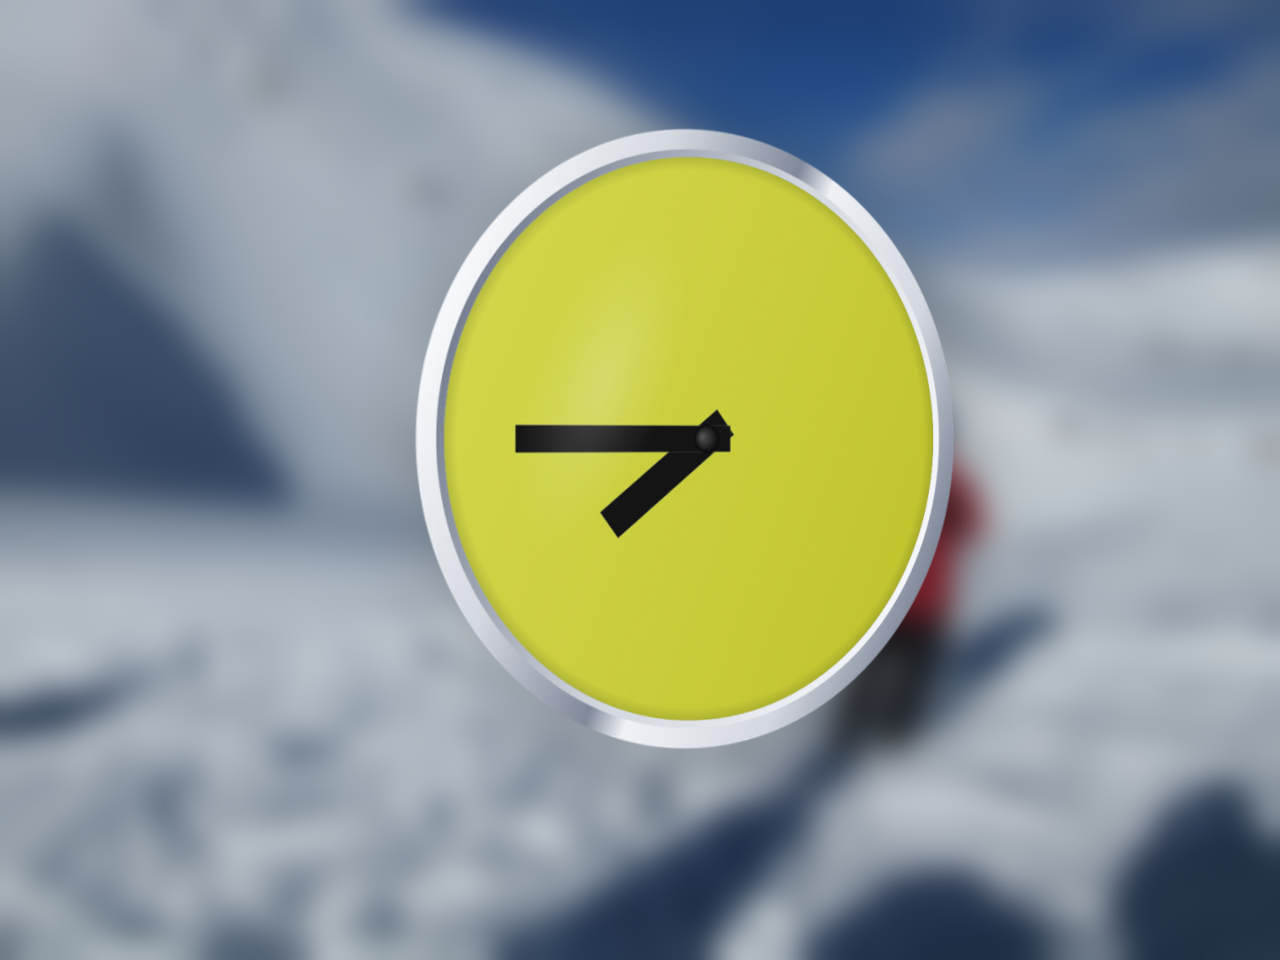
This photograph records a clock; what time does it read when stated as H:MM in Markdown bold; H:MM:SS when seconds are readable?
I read **7:45**
